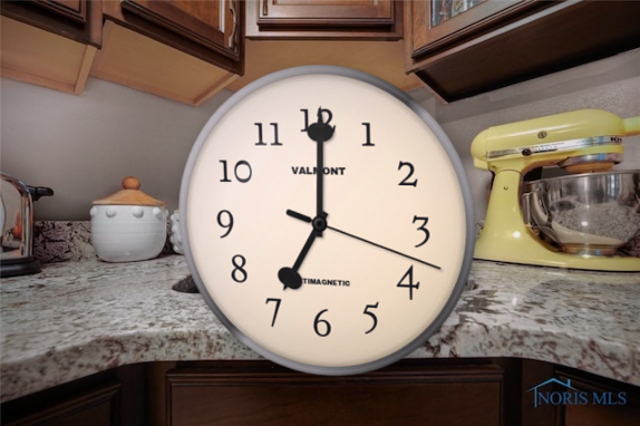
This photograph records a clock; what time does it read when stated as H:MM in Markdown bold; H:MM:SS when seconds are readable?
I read **7:00:18**
